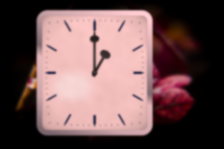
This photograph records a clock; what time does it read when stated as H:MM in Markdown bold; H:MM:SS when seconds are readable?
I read **1:00**
